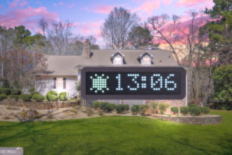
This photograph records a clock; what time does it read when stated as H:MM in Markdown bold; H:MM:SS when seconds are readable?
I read **13:06**
